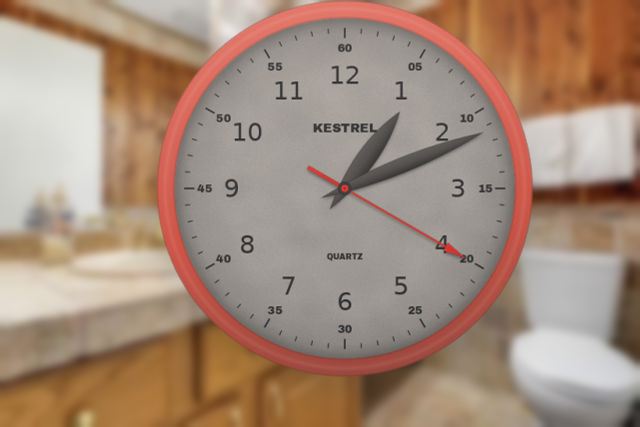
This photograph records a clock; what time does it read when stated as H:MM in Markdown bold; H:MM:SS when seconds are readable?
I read **1:11:20**
